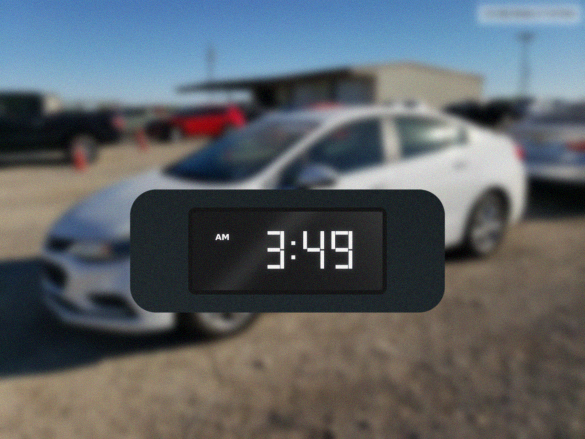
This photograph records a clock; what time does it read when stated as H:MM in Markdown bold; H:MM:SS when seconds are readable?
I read **3:49**
